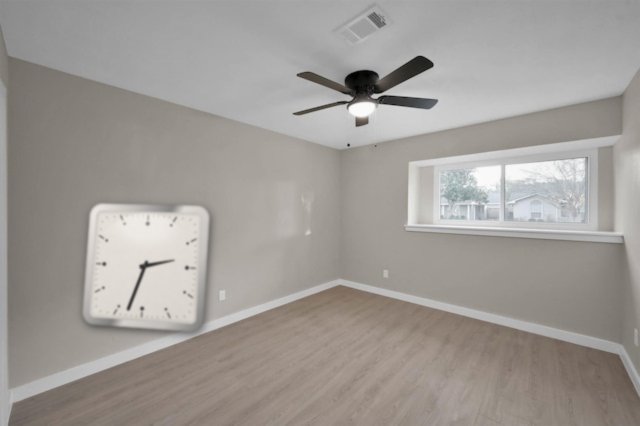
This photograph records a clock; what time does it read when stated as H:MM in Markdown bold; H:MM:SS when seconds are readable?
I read **2:33**
